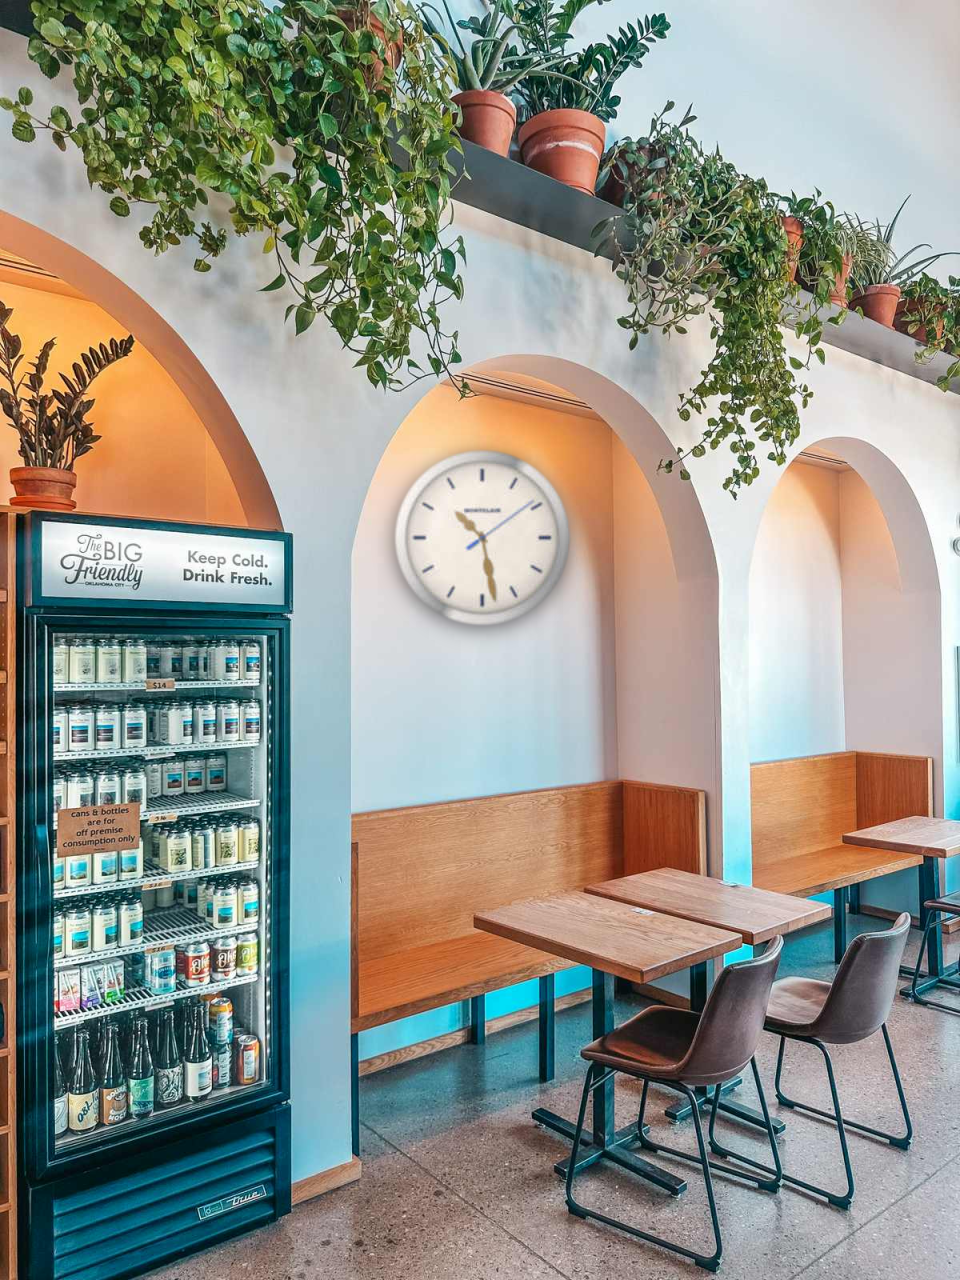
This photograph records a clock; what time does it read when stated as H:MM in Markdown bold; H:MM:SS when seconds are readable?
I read **10:28:09**
